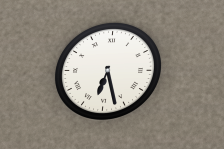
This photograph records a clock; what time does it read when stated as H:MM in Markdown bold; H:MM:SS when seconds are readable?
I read **6:27**
